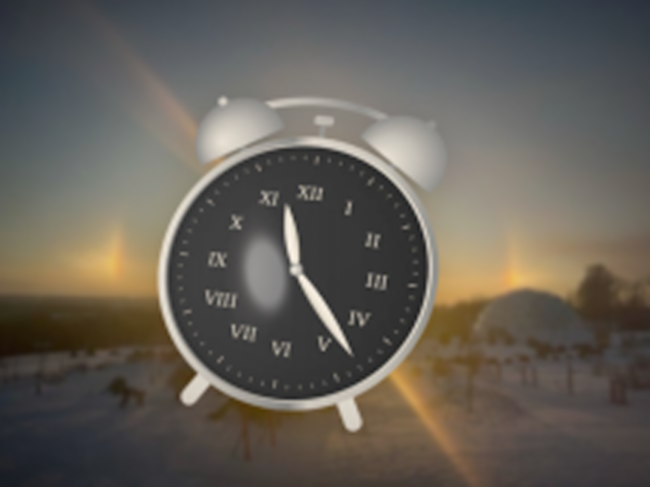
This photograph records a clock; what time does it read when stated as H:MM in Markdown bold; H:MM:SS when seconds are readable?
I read **11:23**
